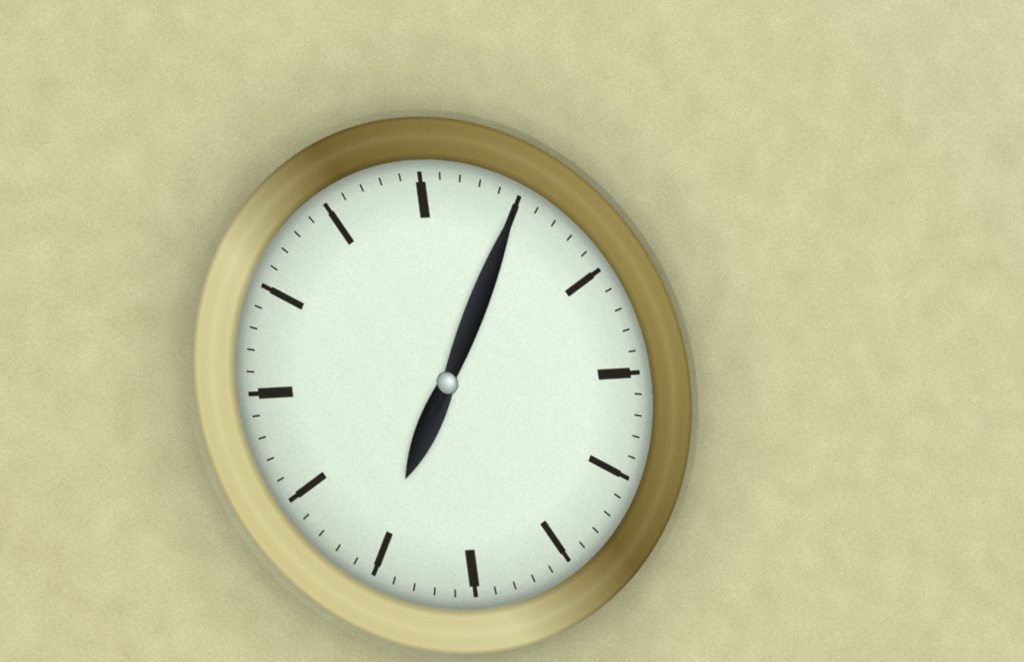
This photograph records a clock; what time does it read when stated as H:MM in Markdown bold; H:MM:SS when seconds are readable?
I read **7:05**
